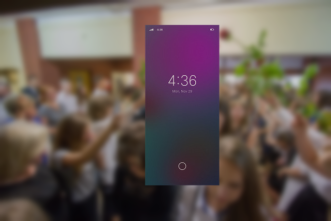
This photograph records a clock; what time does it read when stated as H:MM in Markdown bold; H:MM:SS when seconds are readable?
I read **4:36**
